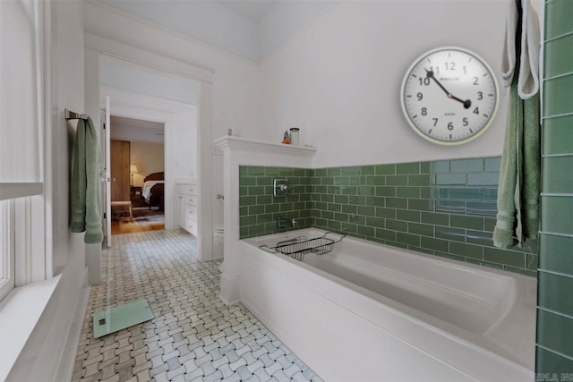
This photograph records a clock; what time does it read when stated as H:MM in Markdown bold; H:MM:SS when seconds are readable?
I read **3:53**
